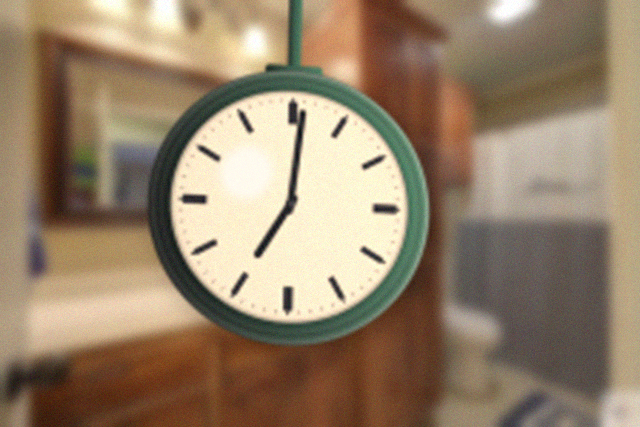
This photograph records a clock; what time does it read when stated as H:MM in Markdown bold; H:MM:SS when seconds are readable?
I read **7:01**
